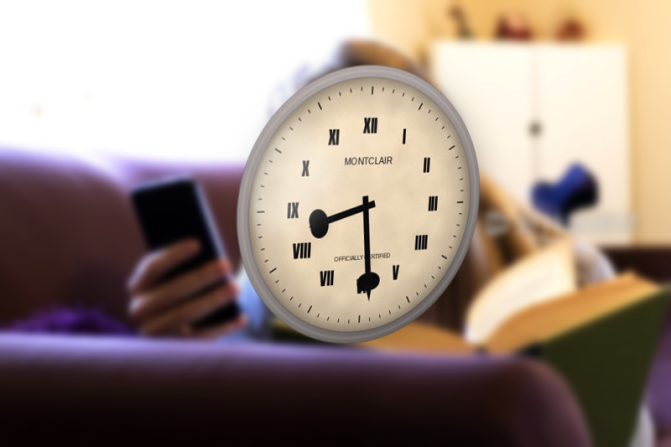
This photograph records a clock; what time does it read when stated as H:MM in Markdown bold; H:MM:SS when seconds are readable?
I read **8:29**
